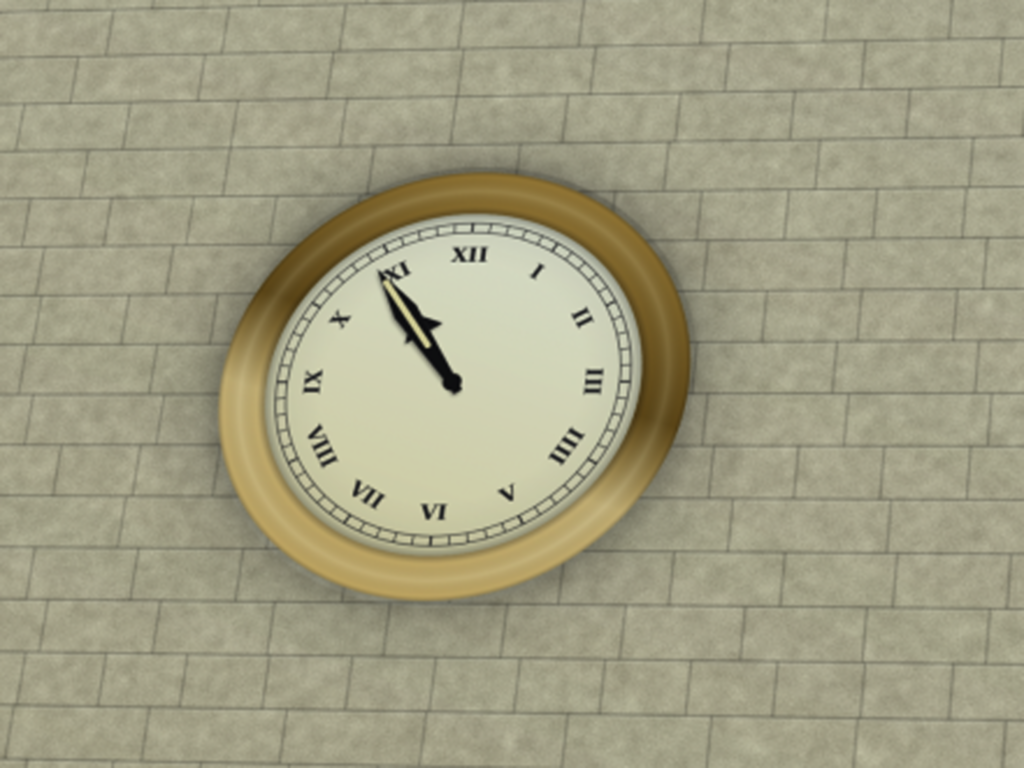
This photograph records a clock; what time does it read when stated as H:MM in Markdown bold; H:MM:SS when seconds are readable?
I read **10:54**
